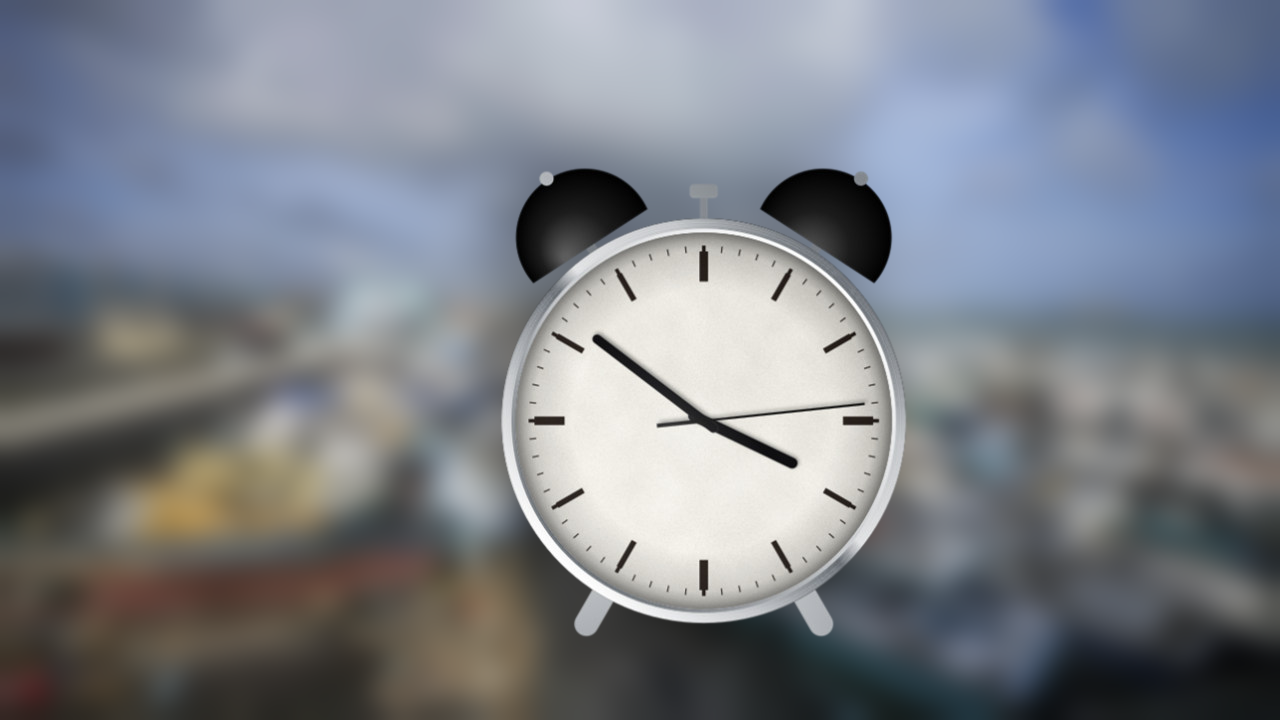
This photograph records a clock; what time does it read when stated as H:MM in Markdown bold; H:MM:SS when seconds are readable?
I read **3:51:14**
